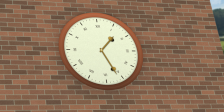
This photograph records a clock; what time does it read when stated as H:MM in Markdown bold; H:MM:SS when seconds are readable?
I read **1:26**
